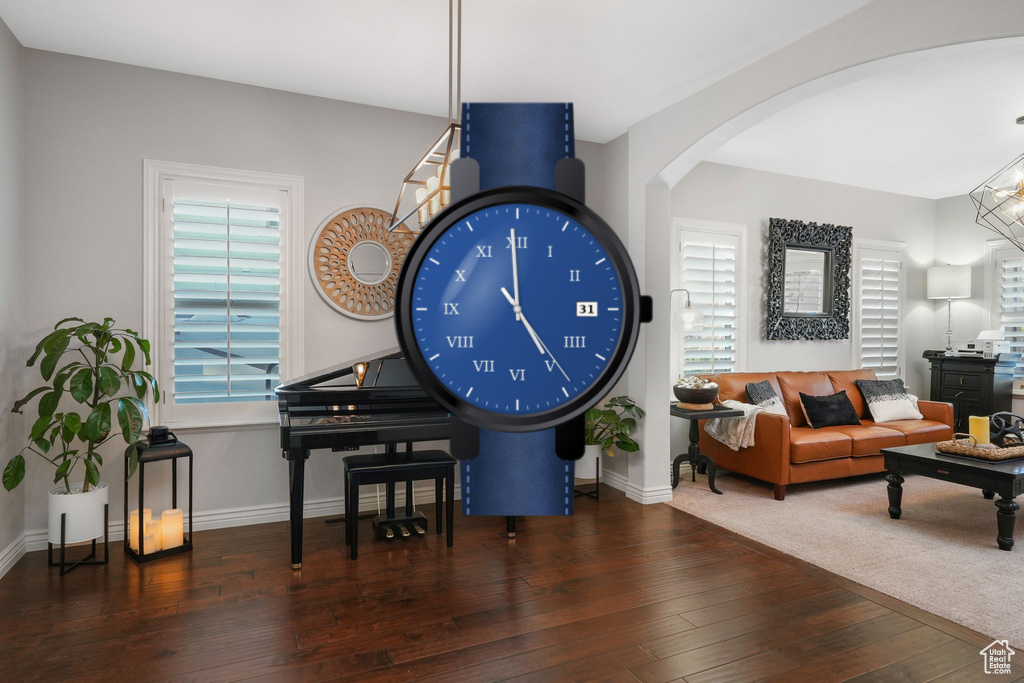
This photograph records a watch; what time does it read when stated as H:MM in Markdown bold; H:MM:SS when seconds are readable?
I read **4:59:24**
